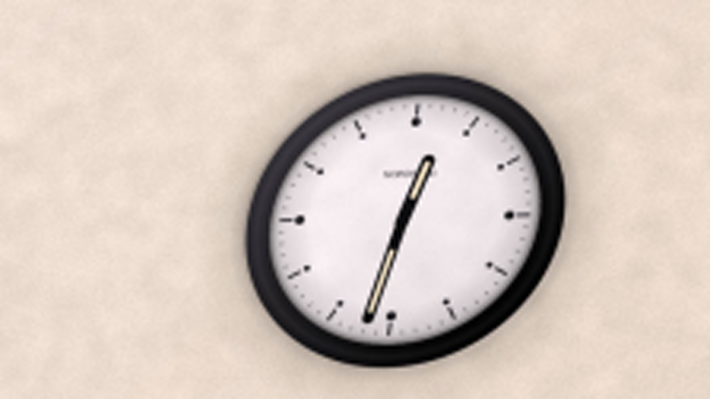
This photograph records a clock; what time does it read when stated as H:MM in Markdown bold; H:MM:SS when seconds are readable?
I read **12:32**
